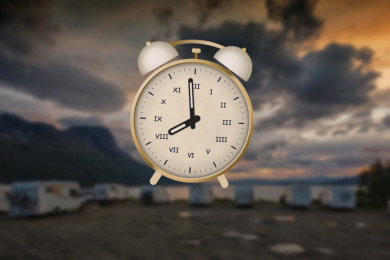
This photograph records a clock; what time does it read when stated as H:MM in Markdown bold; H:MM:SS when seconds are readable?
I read **7:59**
